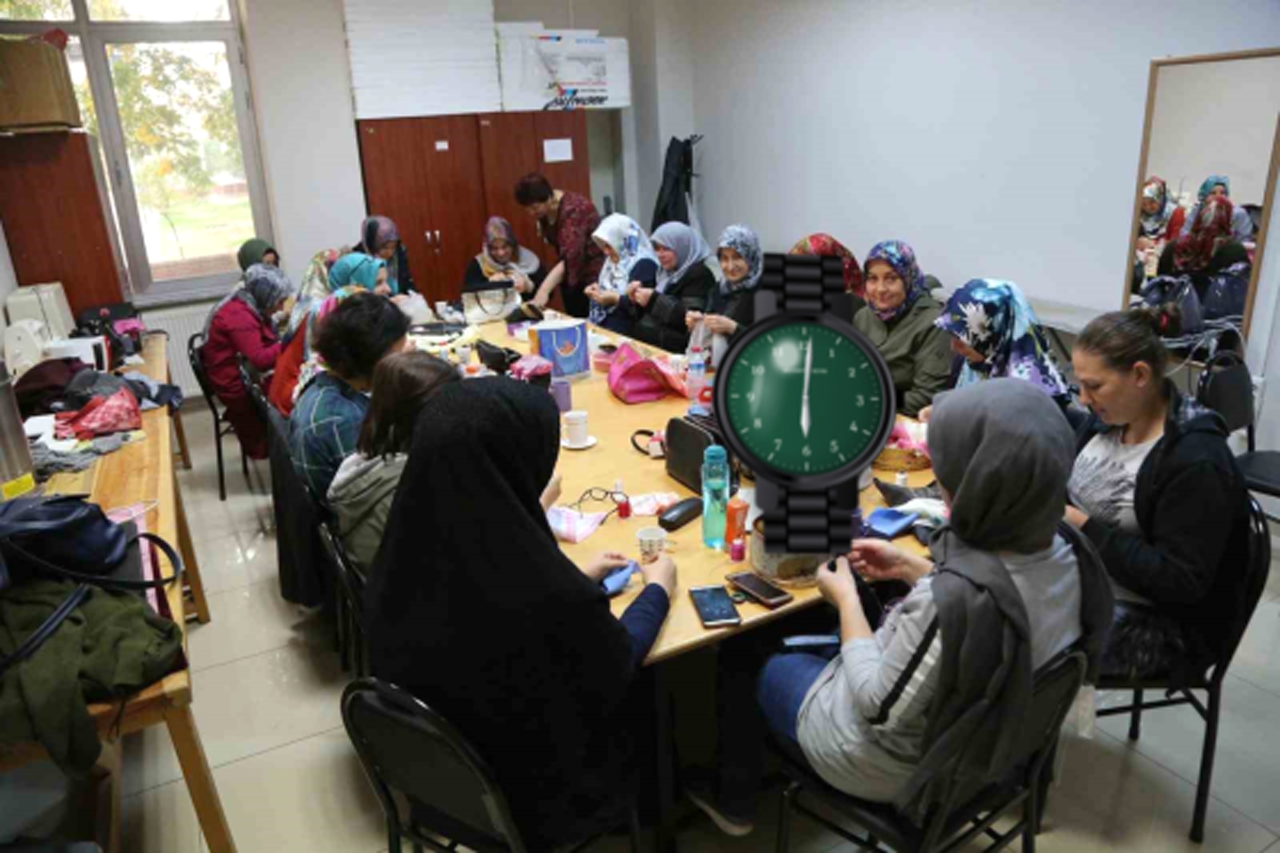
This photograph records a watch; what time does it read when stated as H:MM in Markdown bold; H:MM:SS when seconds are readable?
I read **6:01**
